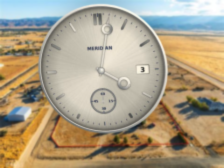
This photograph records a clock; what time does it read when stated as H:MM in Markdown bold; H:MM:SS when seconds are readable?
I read **4:02**
